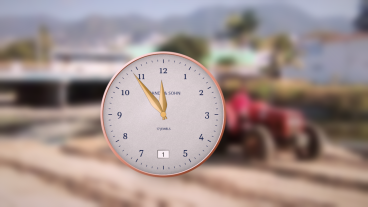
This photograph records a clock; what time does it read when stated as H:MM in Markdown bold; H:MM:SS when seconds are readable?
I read **11:54**
